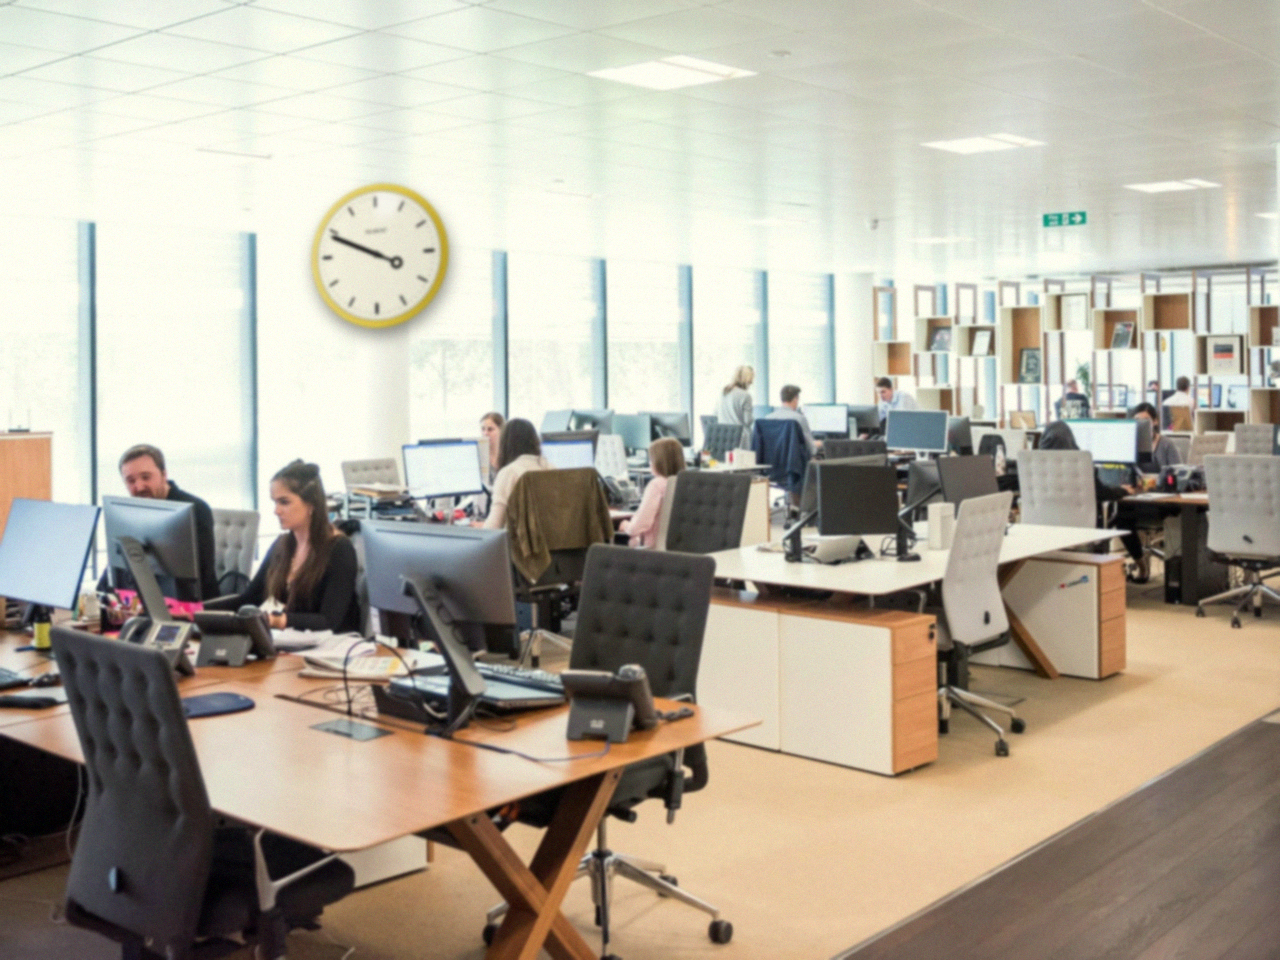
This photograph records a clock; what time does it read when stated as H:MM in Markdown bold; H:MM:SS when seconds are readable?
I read **3:49**
